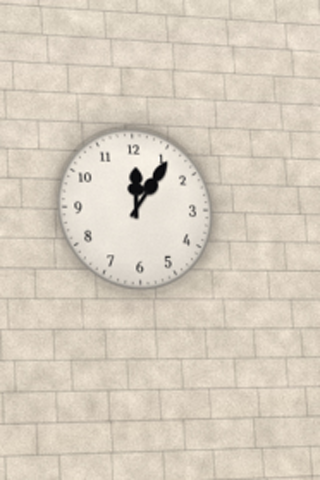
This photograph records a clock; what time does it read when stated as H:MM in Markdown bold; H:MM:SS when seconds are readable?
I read **12:06**
